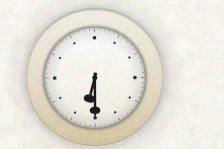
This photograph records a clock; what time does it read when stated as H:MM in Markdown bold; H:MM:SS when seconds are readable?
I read **6:30**
